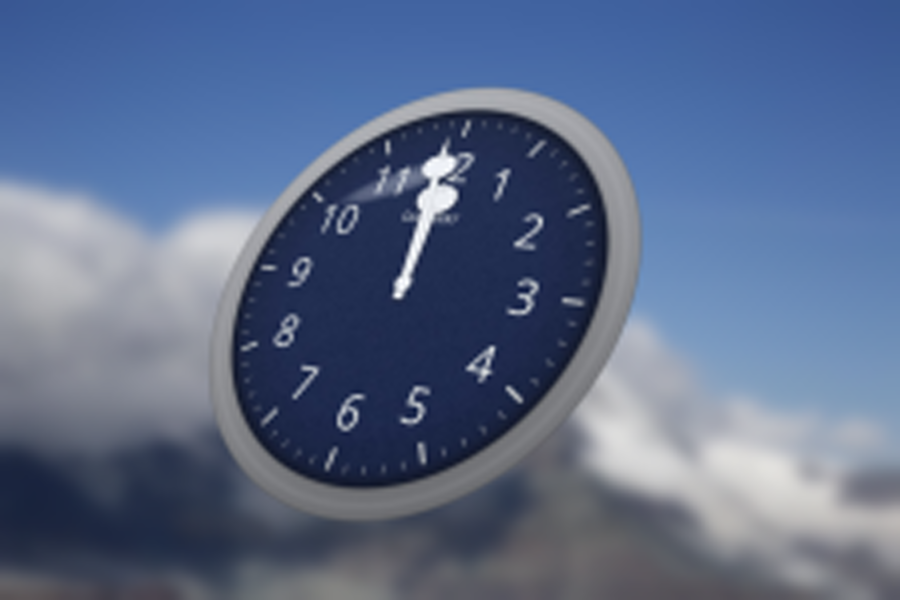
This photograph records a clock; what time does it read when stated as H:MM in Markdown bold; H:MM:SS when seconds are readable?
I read **11:59**
